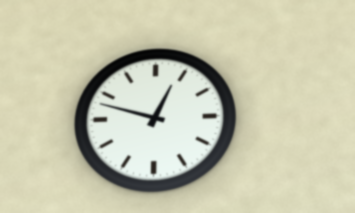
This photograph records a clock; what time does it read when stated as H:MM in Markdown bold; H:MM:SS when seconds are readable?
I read **12:48**
